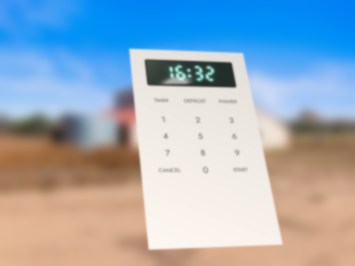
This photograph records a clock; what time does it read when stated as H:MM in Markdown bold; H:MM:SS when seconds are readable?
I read **16:32**
